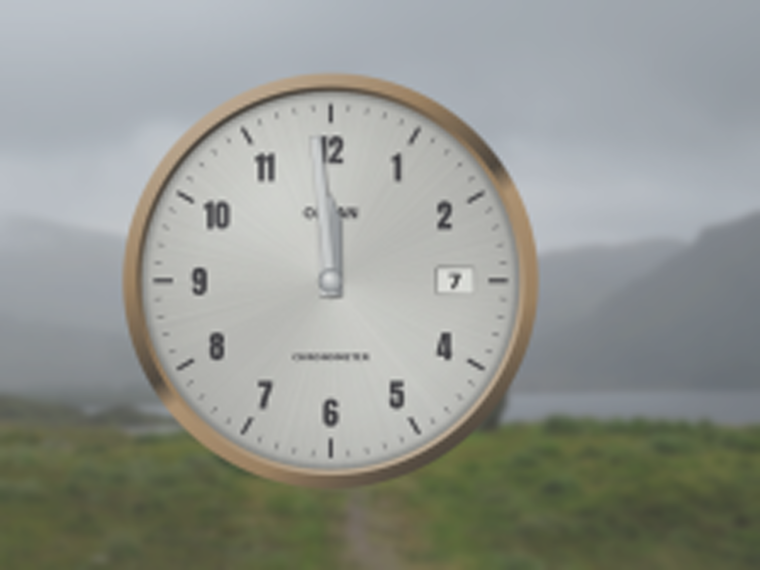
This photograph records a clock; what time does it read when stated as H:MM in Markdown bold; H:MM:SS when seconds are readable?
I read **11:59**
